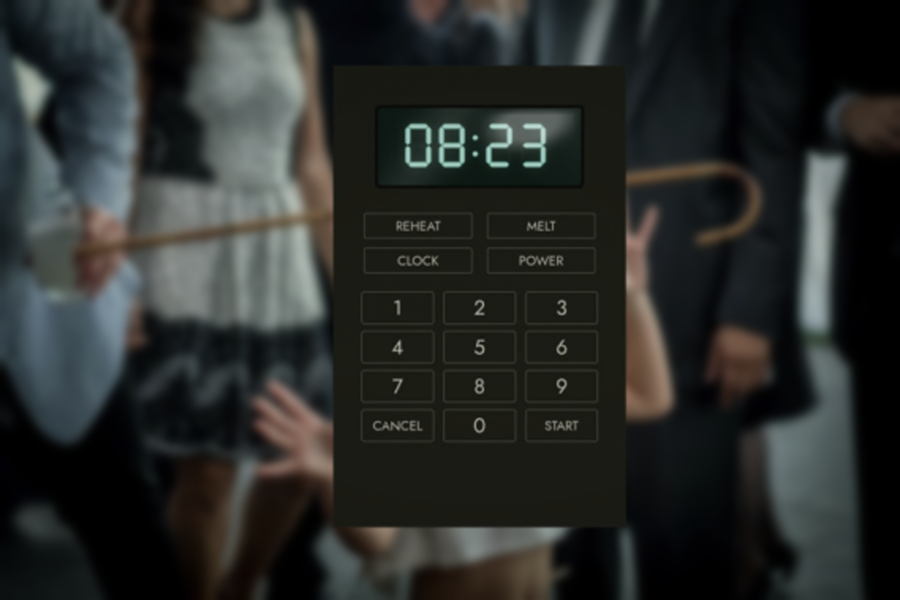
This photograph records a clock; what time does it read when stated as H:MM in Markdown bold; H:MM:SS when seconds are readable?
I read **8:23**
